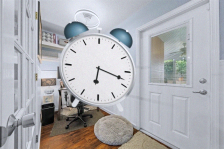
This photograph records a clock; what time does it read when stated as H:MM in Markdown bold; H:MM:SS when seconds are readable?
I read **6:18**
